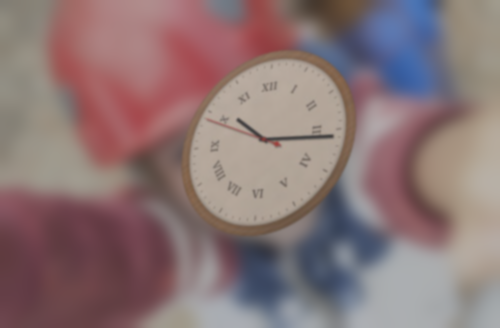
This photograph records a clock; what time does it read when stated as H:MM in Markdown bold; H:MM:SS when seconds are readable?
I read **10:15:49**
